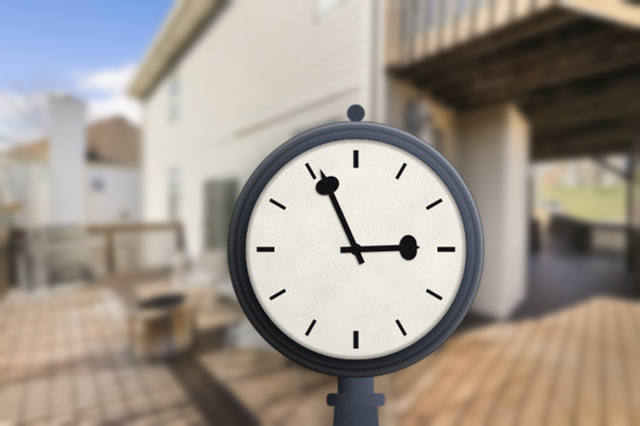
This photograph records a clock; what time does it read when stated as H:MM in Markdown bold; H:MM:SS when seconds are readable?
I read **2:56**
